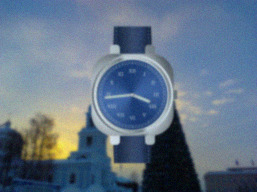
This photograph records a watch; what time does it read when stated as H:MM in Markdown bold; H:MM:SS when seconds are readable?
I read **3:44**
